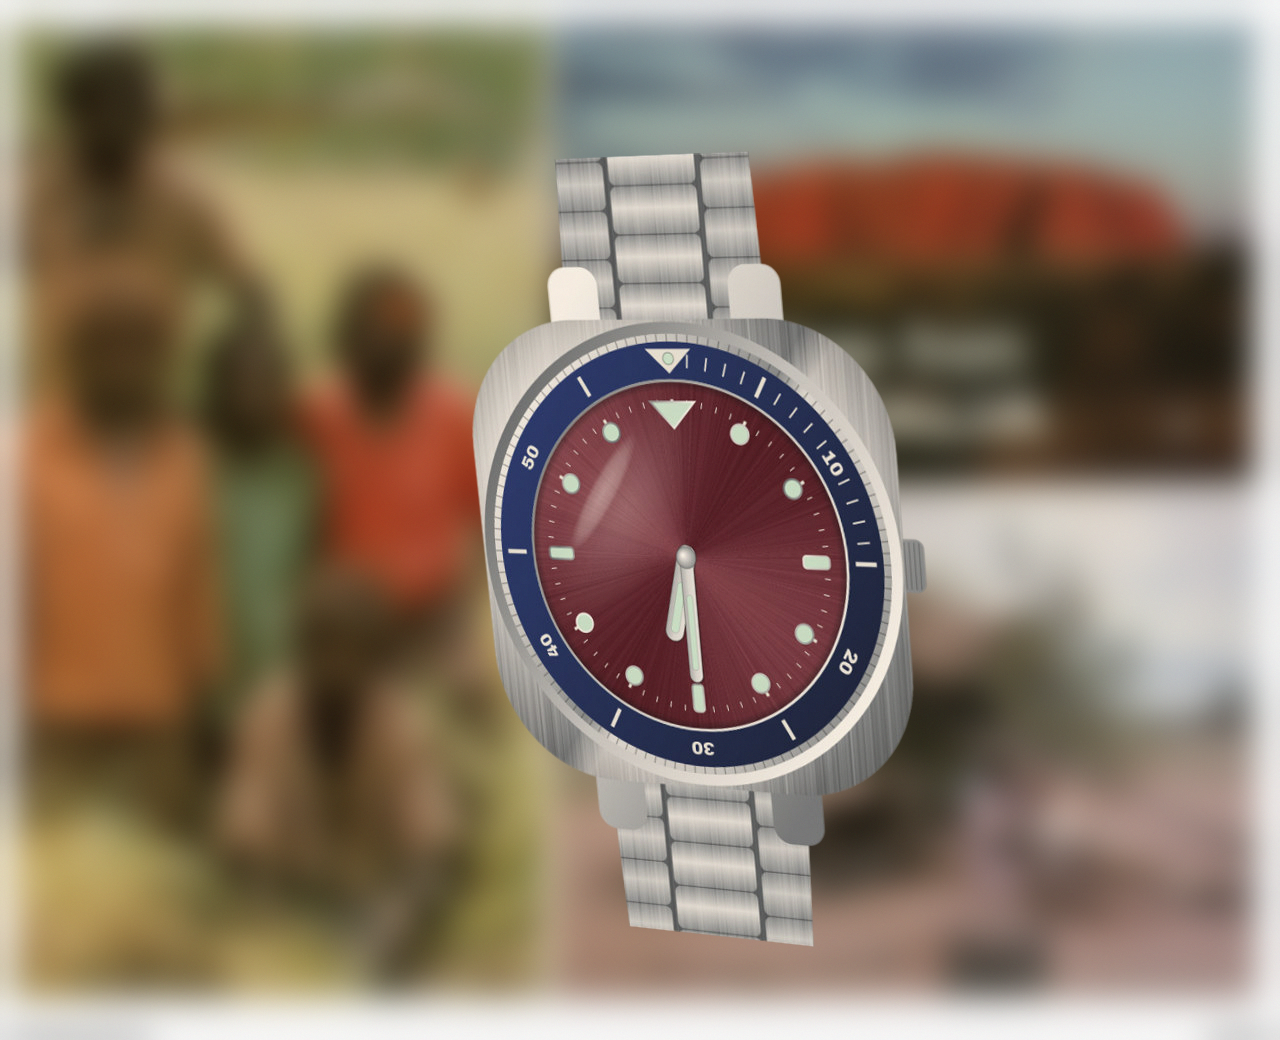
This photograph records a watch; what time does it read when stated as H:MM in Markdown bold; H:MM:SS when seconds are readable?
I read **6:30**
